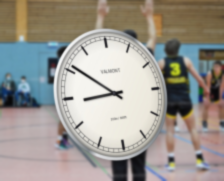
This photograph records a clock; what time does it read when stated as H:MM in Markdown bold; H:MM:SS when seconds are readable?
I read **8:51**
